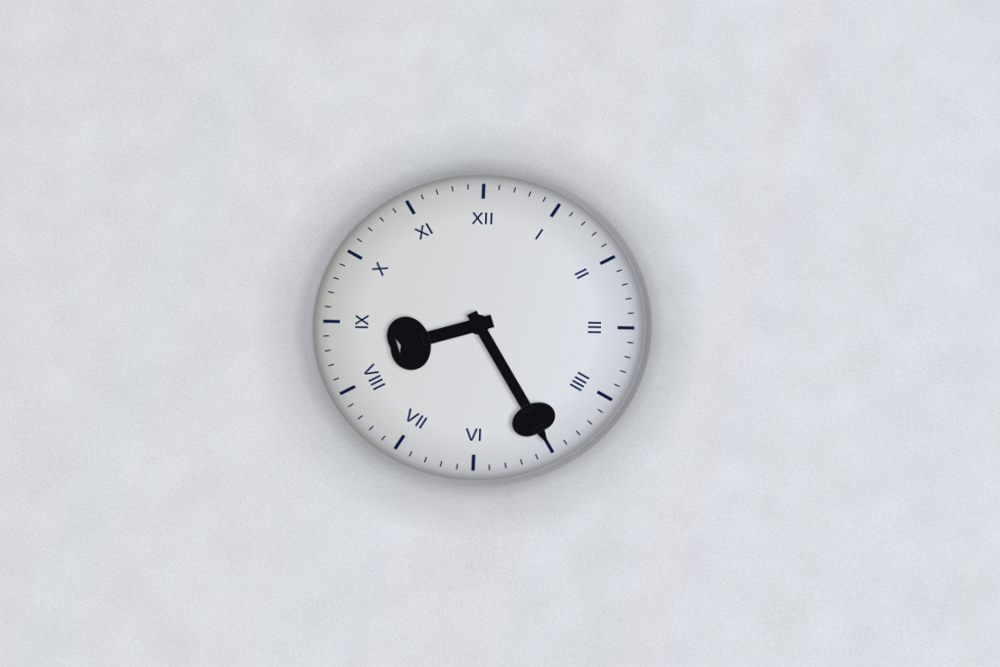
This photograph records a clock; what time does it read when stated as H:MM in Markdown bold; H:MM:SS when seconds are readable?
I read **8:25**
